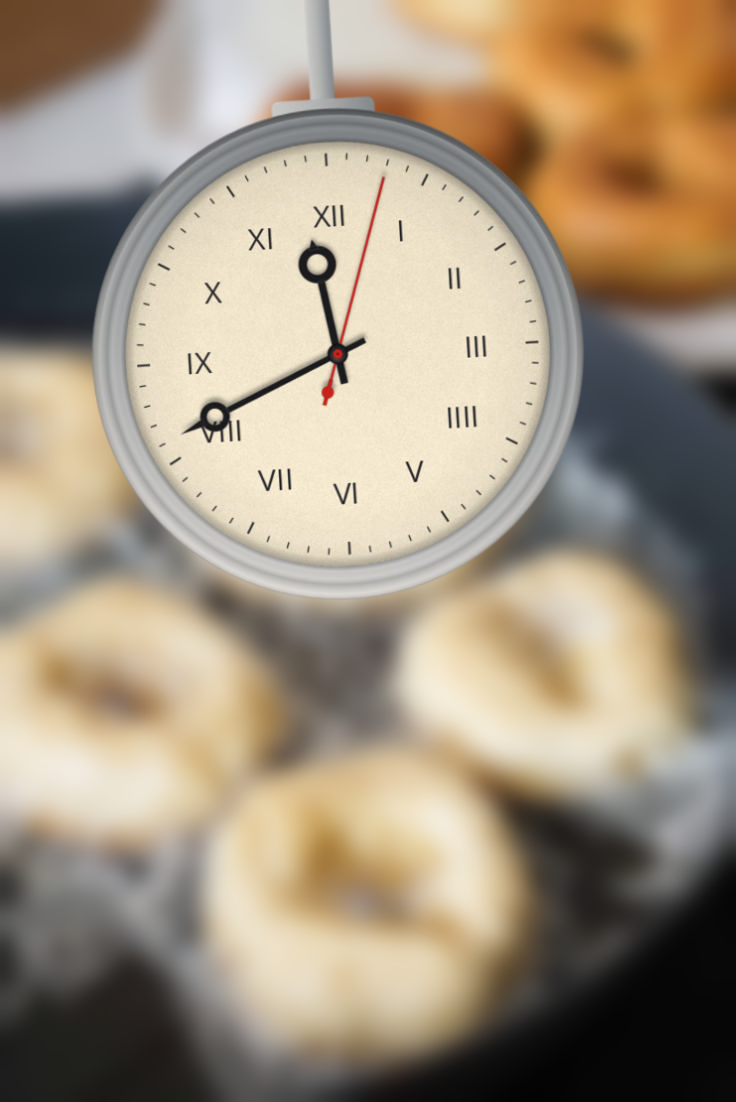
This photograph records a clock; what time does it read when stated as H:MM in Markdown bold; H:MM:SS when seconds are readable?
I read **11:41:03**
